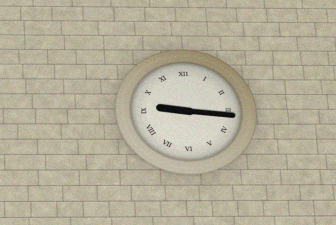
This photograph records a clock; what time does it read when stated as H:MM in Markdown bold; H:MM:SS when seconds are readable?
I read **9:16**
